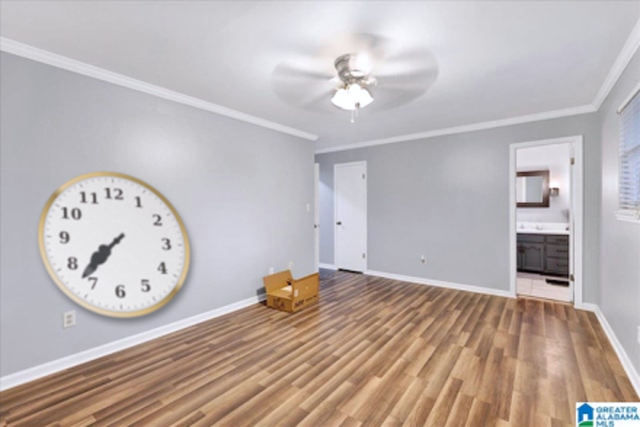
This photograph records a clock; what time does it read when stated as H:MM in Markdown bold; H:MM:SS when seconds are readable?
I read **7:37**
